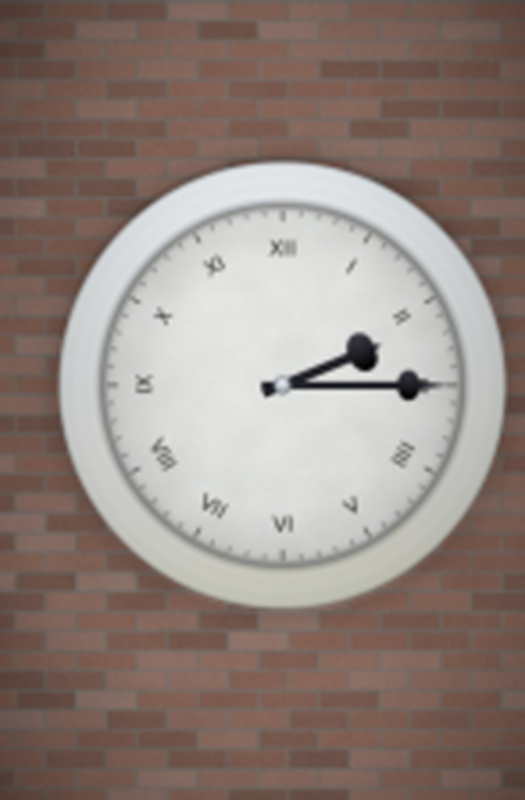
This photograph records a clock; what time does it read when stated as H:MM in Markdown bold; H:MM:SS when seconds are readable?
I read **2:15**
